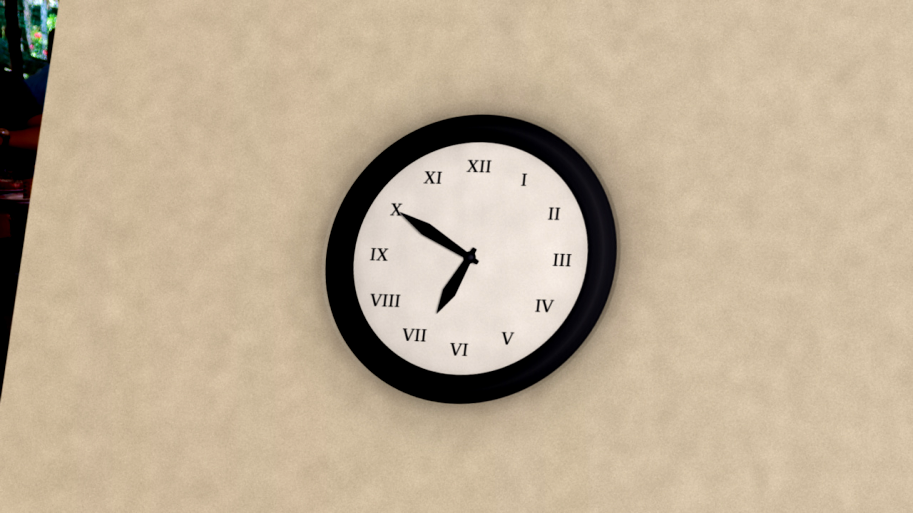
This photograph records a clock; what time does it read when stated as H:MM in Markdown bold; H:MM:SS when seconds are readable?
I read **6:50**
